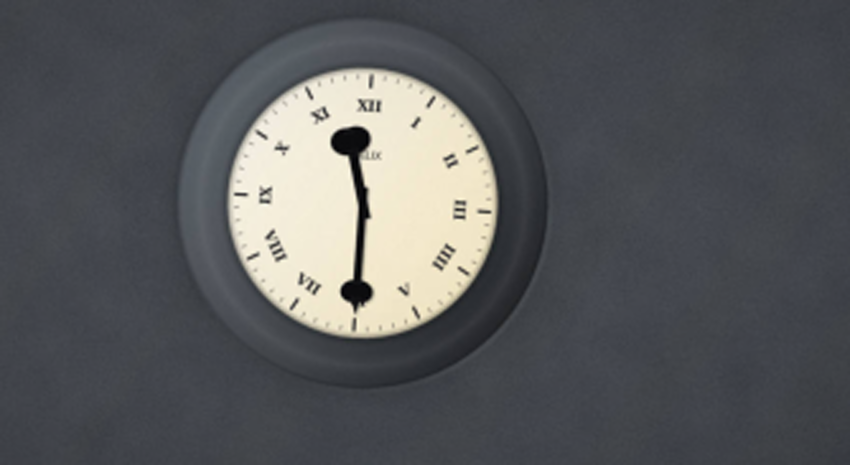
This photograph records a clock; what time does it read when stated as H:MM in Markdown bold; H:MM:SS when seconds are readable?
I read **11:30**
